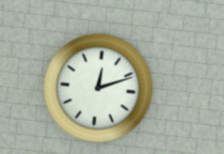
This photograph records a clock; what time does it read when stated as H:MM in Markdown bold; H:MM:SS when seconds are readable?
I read **12:11**
